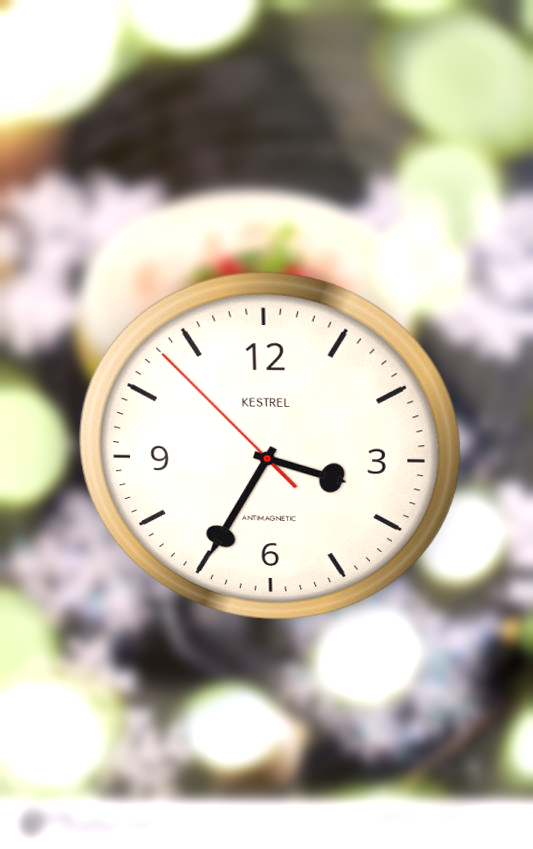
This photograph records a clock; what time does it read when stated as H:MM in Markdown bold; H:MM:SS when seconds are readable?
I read **3:34:53**
